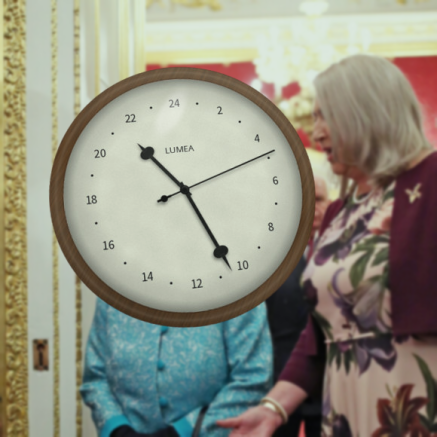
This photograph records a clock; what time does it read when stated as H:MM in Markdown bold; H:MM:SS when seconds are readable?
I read **21:26:12**
